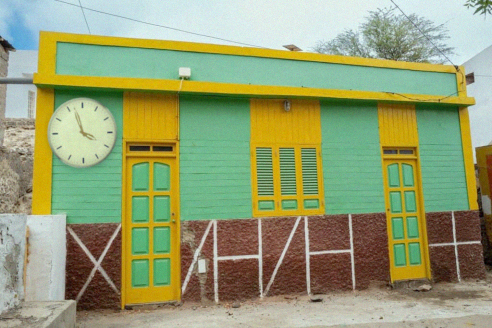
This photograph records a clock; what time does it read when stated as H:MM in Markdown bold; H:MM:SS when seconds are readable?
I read **3:57**
